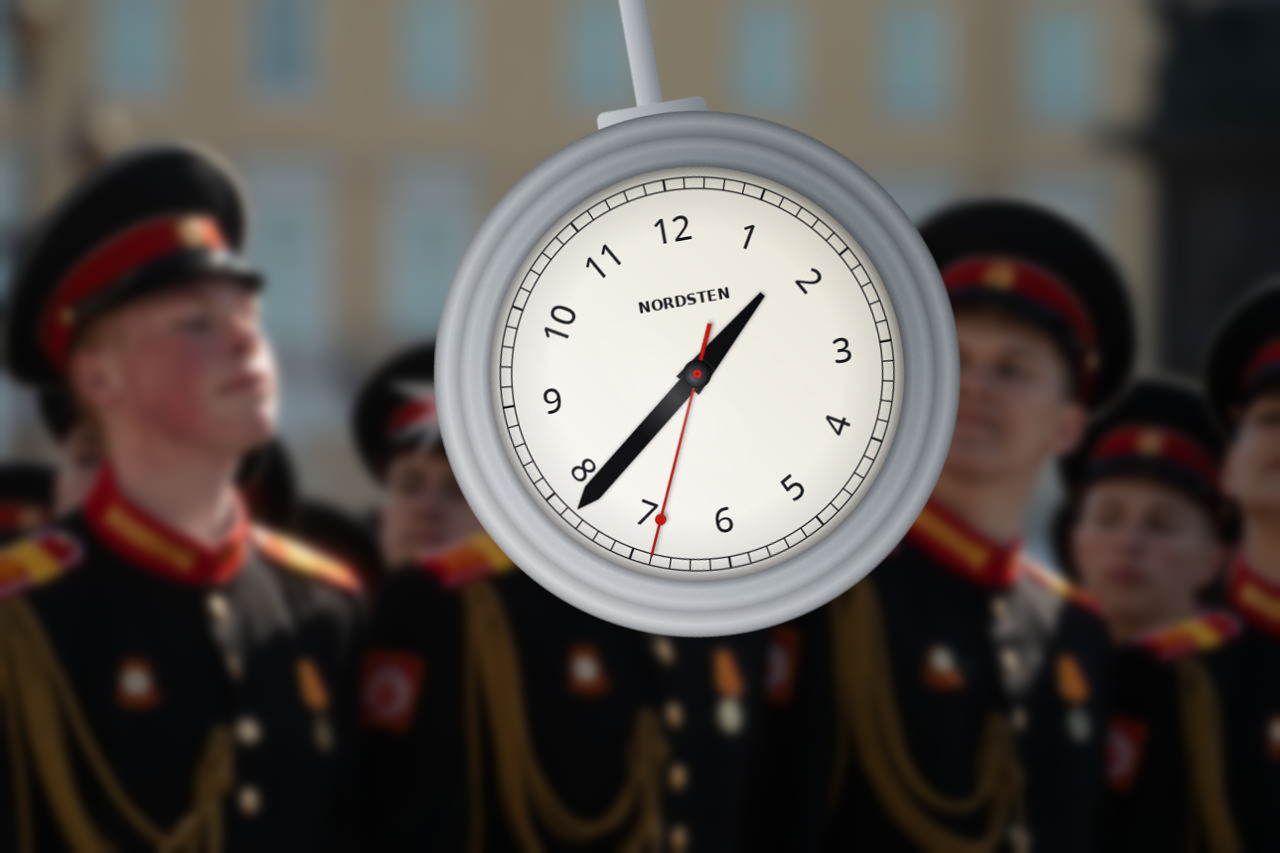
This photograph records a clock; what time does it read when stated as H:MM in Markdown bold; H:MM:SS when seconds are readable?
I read **1:38:34**
